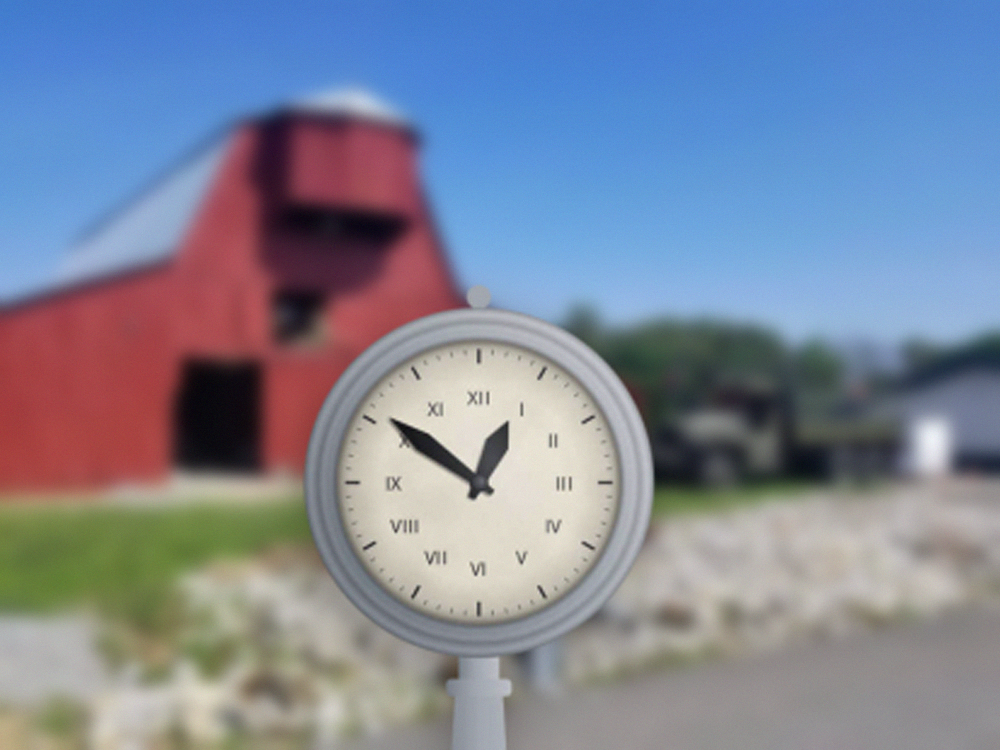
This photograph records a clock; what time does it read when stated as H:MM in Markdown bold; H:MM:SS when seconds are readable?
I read **12:51**
